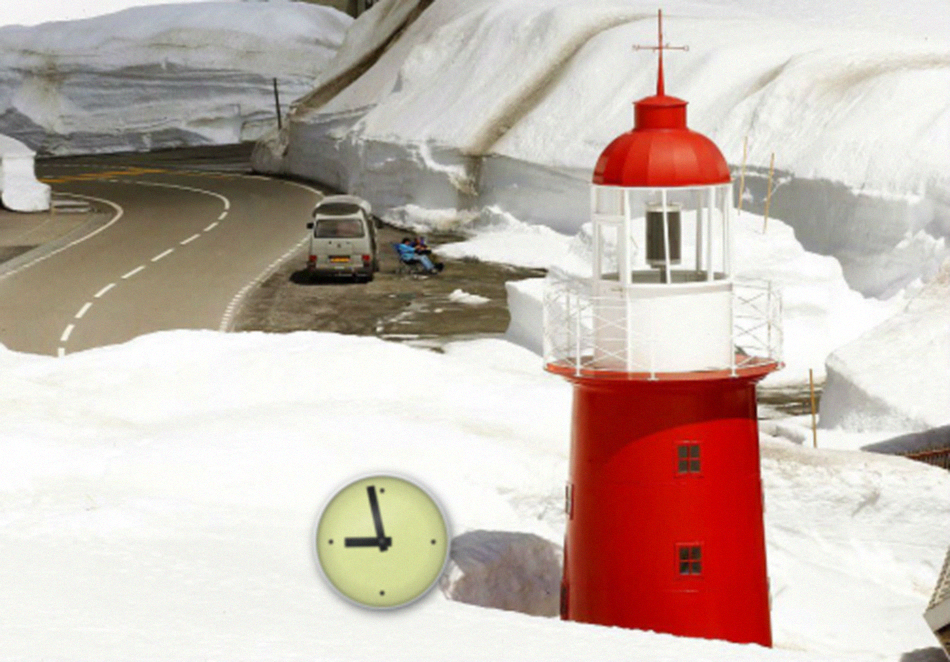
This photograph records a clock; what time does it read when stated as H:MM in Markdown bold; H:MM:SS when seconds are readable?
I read **8:58**
